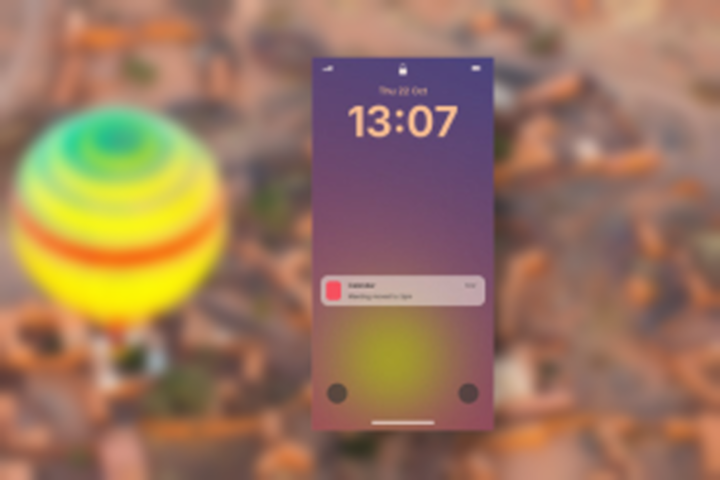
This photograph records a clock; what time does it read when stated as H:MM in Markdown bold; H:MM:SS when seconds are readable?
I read **13:07**
